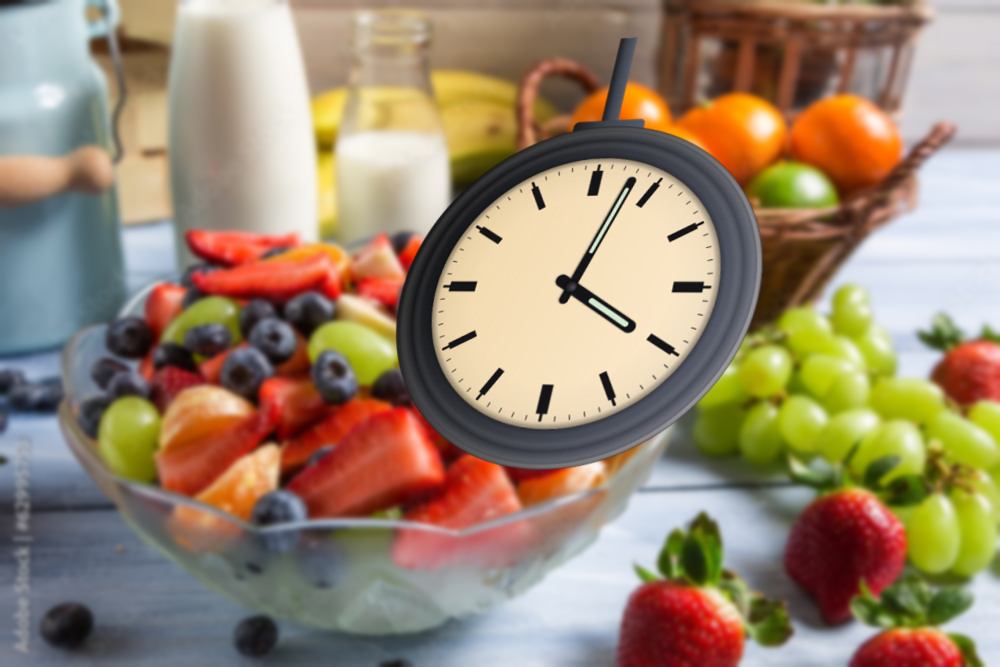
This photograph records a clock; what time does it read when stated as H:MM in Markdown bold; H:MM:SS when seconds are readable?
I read **4:03**
